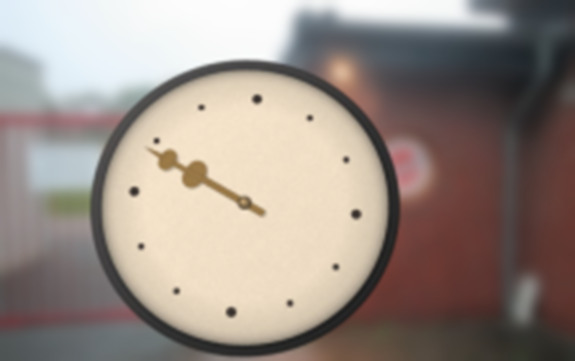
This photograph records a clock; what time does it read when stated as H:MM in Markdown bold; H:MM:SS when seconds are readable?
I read **9:49**
